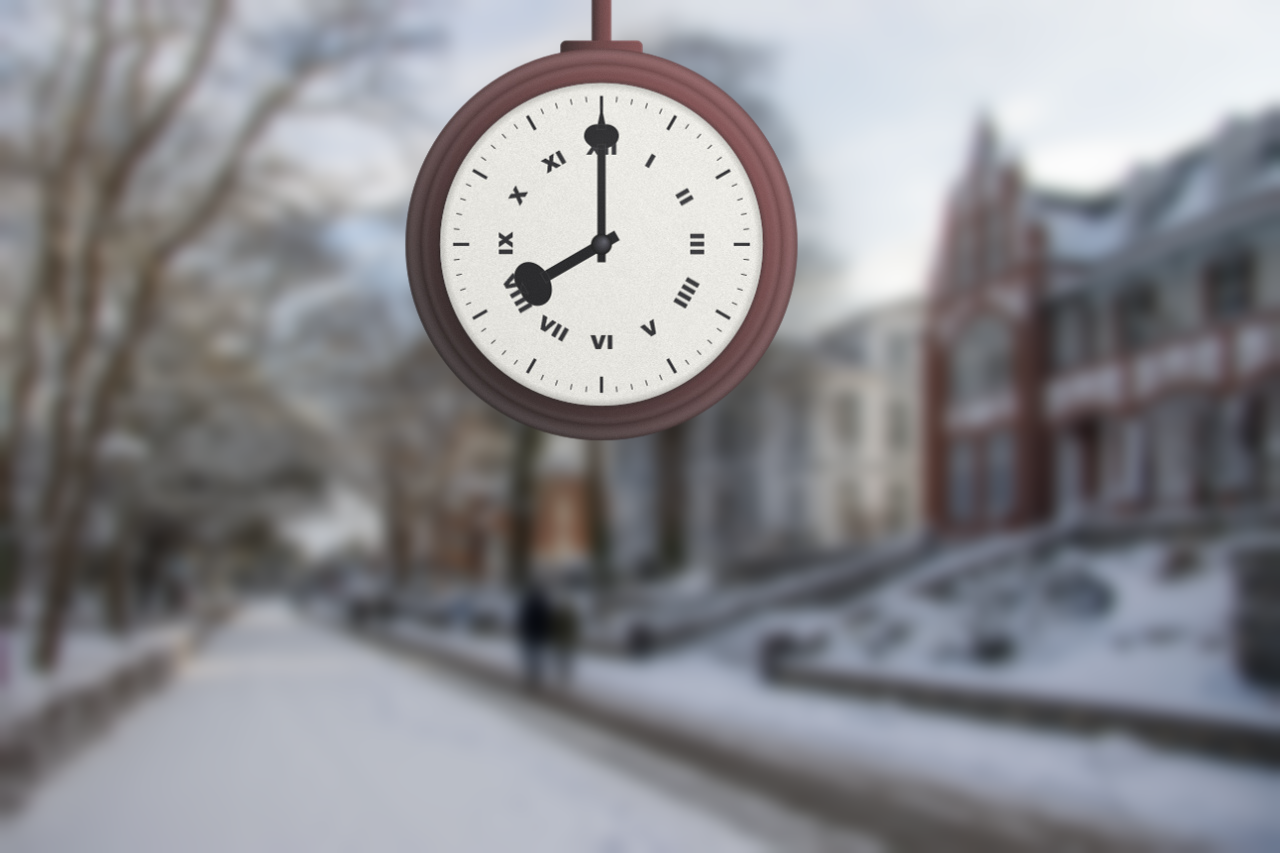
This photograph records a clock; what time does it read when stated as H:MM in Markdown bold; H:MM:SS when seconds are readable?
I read **8:00**
